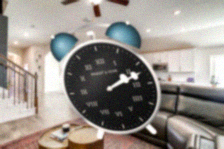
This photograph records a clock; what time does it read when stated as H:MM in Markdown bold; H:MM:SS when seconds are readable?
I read **2:12**
